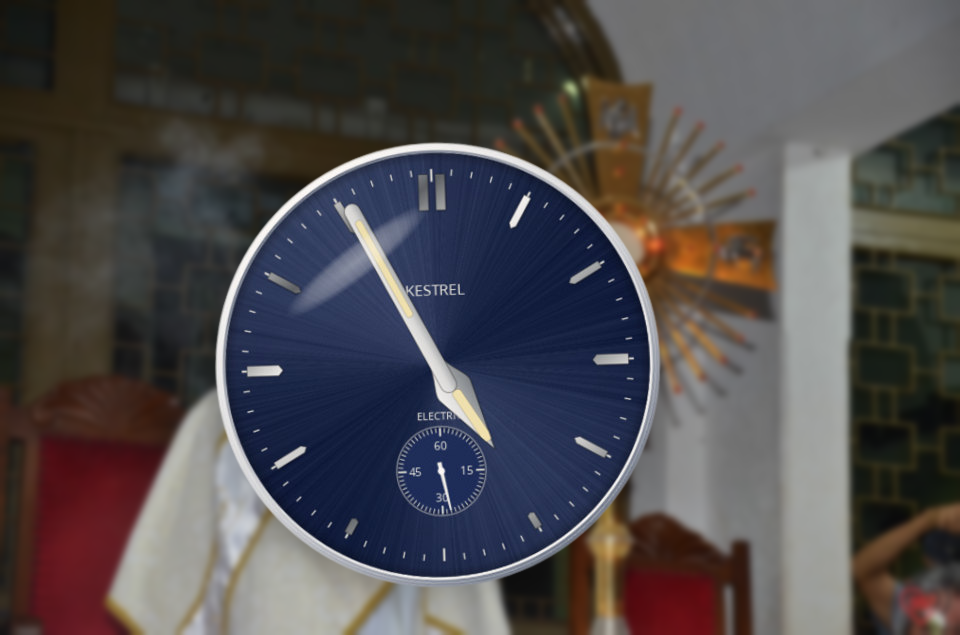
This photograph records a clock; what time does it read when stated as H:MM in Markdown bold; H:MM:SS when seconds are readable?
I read **4:55:28**
